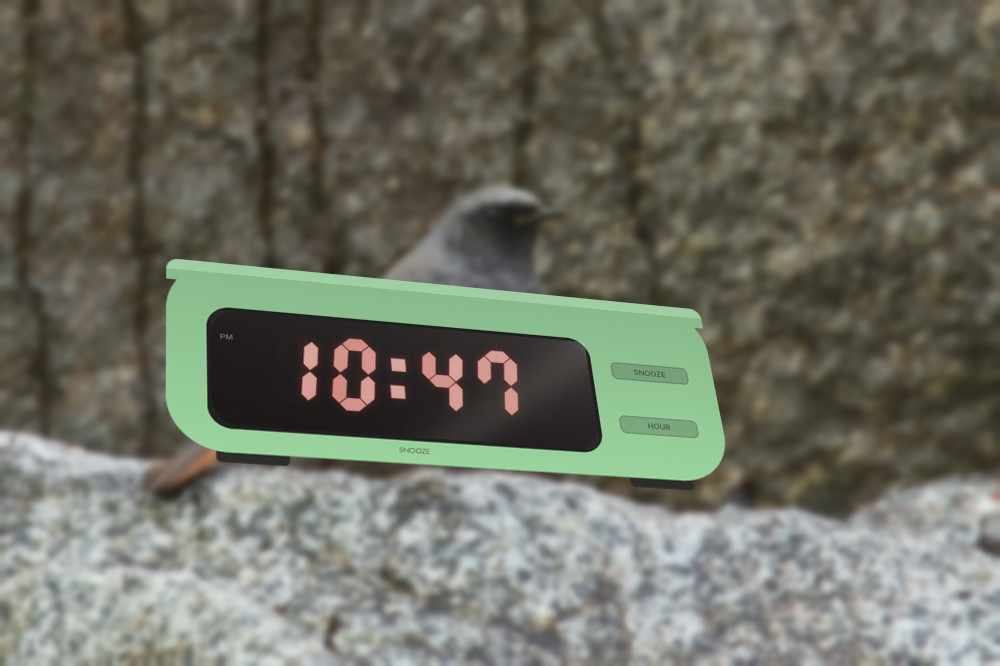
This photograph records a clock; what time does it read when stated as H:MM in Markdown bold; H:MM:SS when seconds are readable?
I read **10:47**
